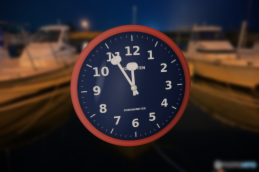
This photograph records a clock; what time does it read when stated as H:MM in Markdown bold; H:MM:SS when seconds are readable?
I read **11:55**
